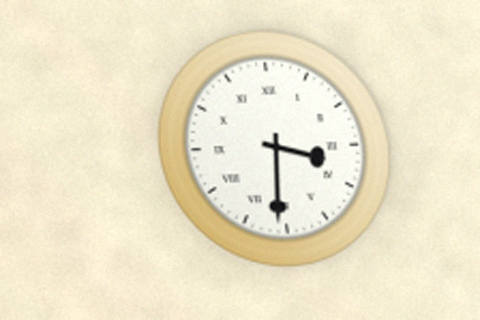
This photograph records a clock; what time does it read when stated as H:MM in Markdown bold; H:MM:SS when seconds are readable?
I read **3:31**
